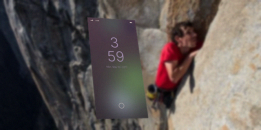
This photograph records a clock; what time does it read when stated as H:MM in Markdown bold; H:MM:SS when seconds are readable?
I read **3:59**
